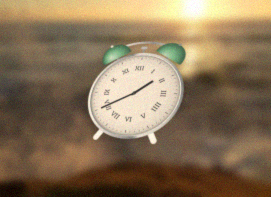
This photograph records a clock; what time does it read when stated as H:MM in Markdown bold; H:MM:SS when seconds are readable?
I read **1:40**
